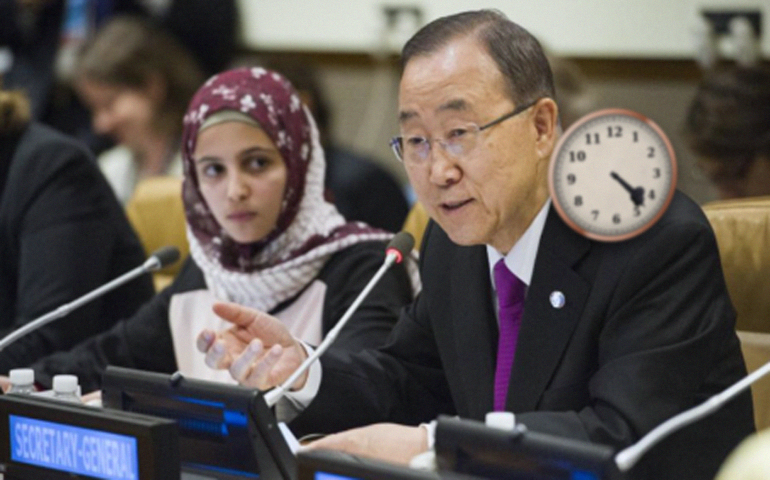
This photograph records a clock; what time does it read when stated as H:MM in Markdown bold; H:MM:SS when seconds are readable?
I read **4:23**
